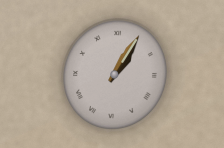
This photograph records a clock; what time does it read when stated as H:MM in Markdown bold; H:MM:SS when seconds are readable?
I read **1:05**
